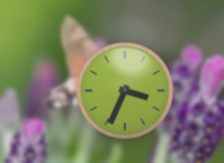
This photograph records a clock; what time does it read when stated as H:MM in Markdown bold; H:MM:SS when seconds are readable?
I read **3:34**
